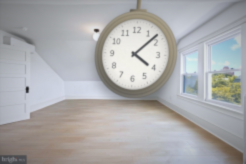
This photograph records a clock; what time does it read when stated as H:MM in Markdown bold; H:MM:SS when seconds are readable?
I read **4:08**
